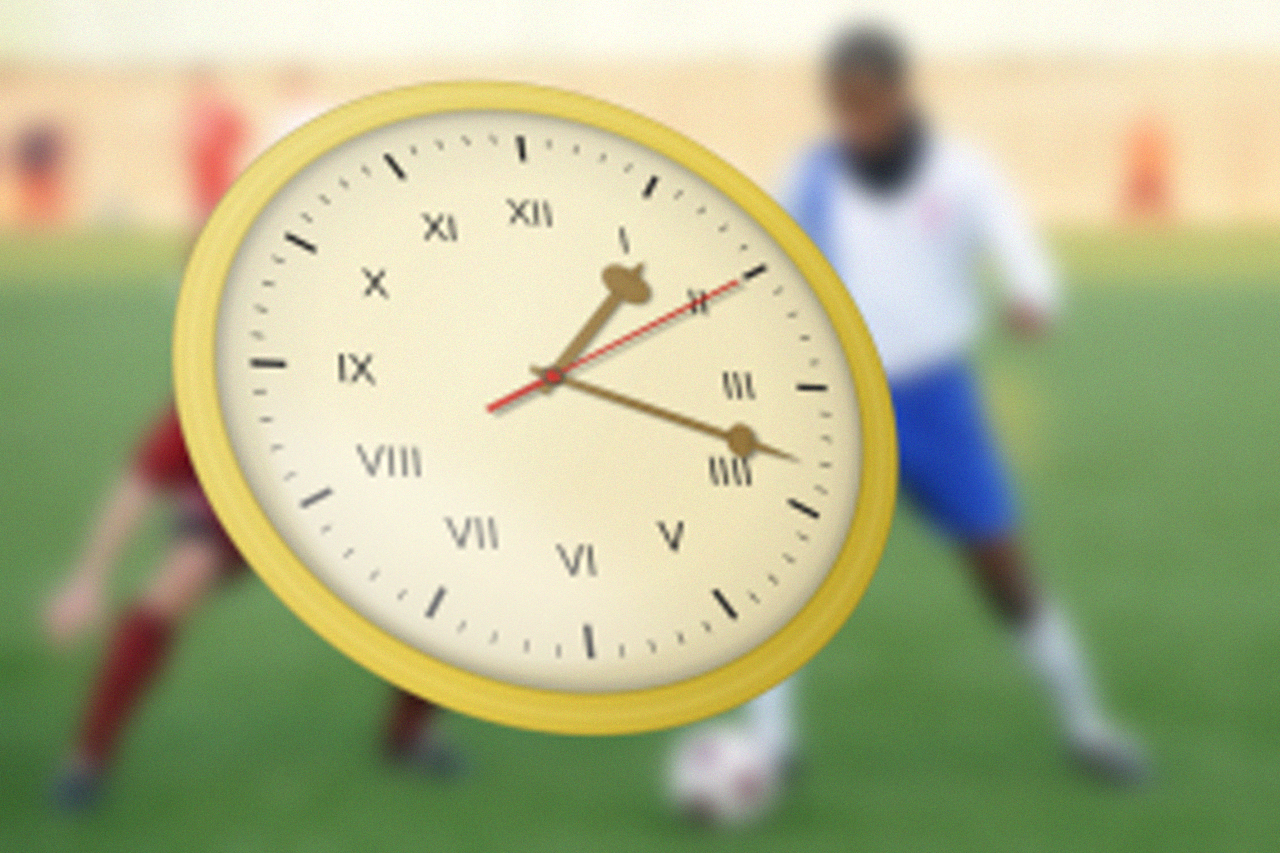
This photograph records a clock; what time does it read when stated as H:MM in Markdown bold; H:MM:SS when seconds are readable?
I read **1:18:10**
